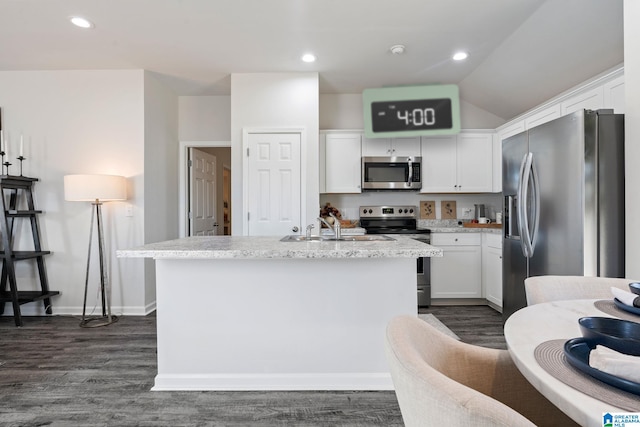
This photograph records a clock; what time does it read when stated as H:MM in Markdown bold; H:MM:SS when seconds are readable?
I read **4:00**
